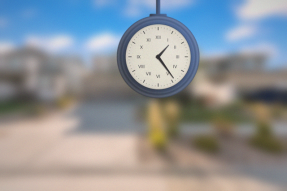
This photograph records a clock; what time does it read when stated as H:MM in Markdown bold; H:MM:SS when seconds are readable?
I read **1:24**
